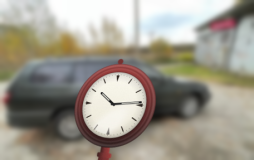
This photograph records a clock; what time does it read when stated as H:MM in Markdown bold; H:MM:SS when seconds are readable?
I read **10:14**
